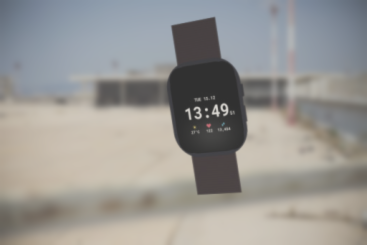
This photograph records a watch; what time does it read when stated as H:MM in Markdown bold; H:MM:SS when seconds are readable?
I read **13:49**
